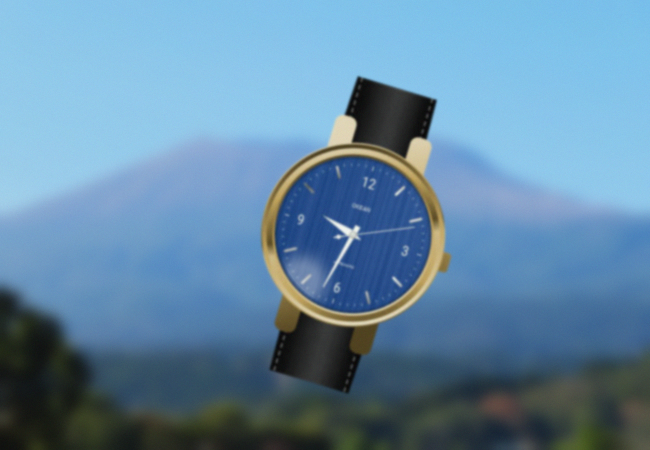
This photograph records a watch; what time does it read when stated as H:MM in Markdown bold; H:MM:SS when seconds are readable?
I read **9:32:11**
